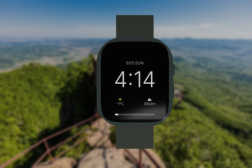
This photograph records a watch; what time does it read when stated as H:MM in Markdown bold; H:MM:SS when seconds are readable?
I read **4:14**
